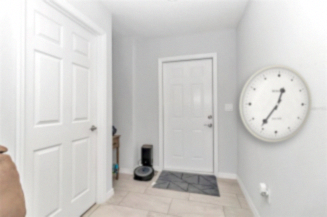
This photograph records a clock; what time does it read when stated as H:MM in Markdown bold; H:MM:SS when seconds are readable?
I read **12:36**
